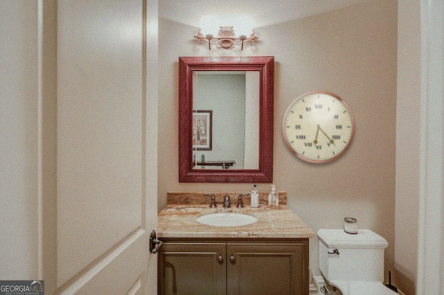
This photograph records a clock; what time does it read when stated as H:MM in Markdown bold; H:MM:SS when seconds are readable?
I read **6:23**
